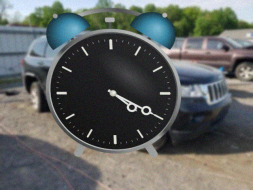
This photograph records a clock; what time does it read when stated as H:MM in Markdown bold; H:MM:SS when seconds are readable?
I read **4:20**
